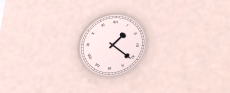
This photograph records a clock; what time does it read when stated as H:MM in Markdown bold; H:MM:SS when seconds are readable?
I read **1:21**
